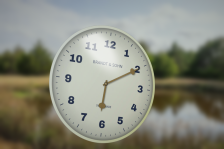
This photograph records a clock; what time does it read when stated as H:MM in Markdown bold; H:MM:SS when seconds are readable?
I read **6:10**
